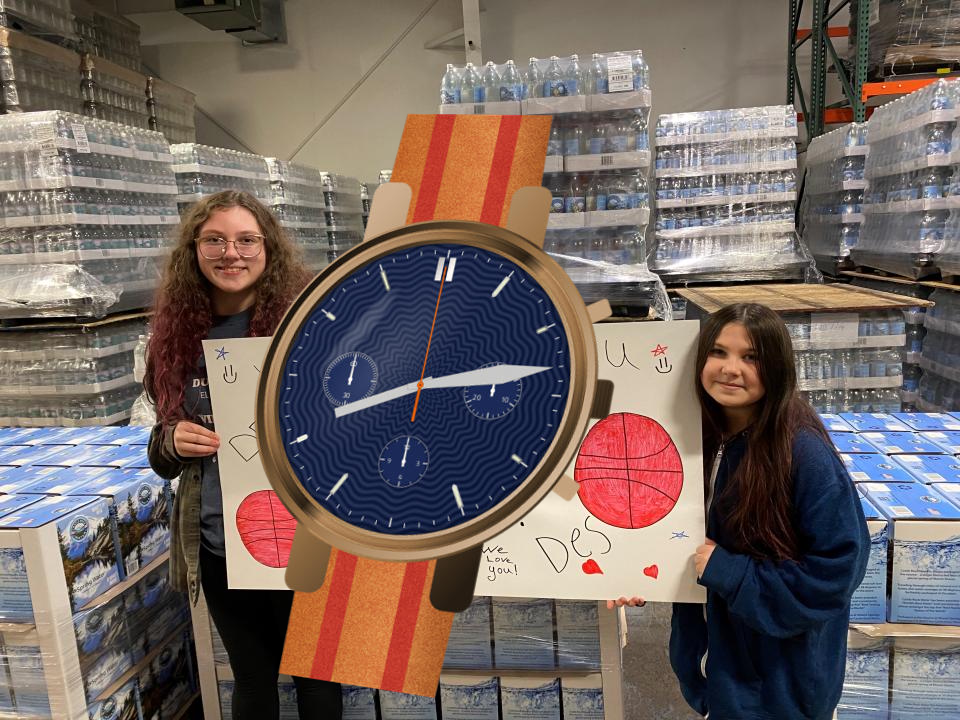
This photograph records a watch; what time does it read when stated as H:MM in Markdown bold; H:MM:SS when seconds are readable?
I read **8:13**
